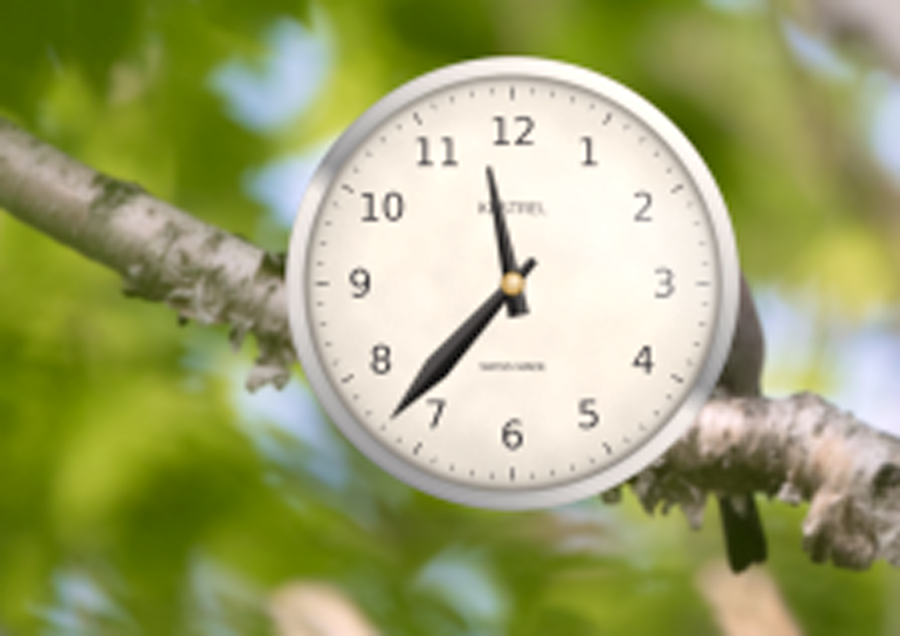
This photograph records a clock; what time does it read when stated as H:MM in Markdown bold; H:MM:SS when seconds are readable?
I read **11:37**
